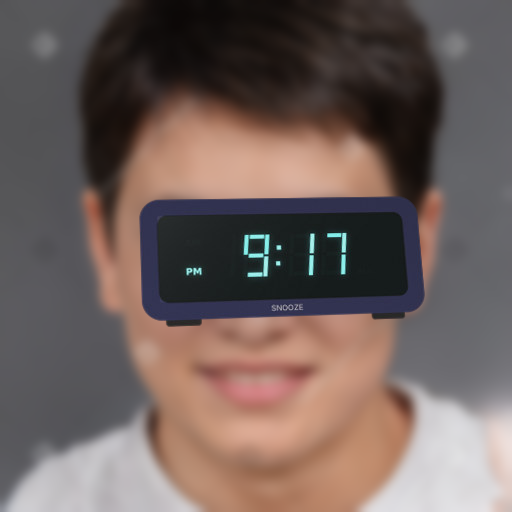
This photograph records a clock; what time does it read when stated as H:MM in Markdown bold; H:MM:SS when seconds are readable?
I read **9:17**
